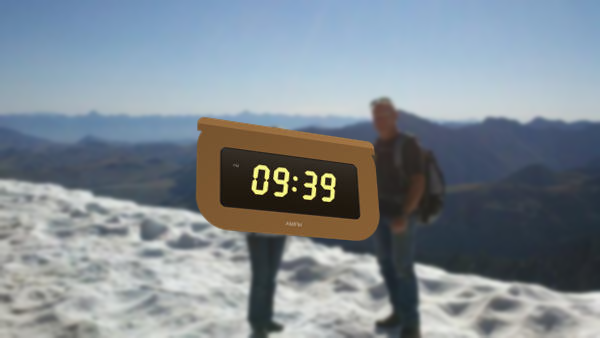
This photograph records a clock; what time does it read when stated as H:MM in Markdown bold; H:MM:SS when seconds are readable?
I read **9:39**
